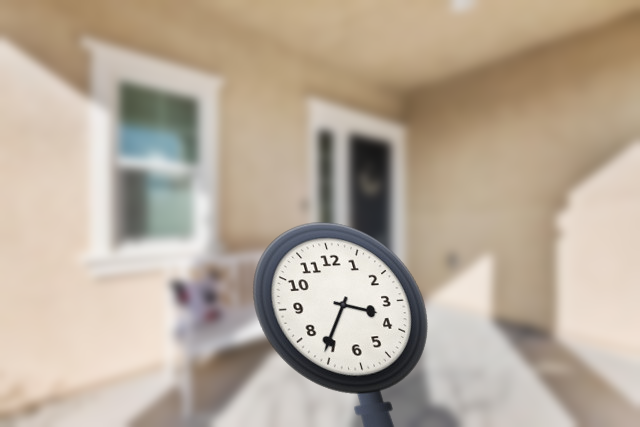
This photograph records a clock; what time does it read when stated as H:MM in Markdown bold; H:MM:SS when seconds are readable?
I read **3:36**
